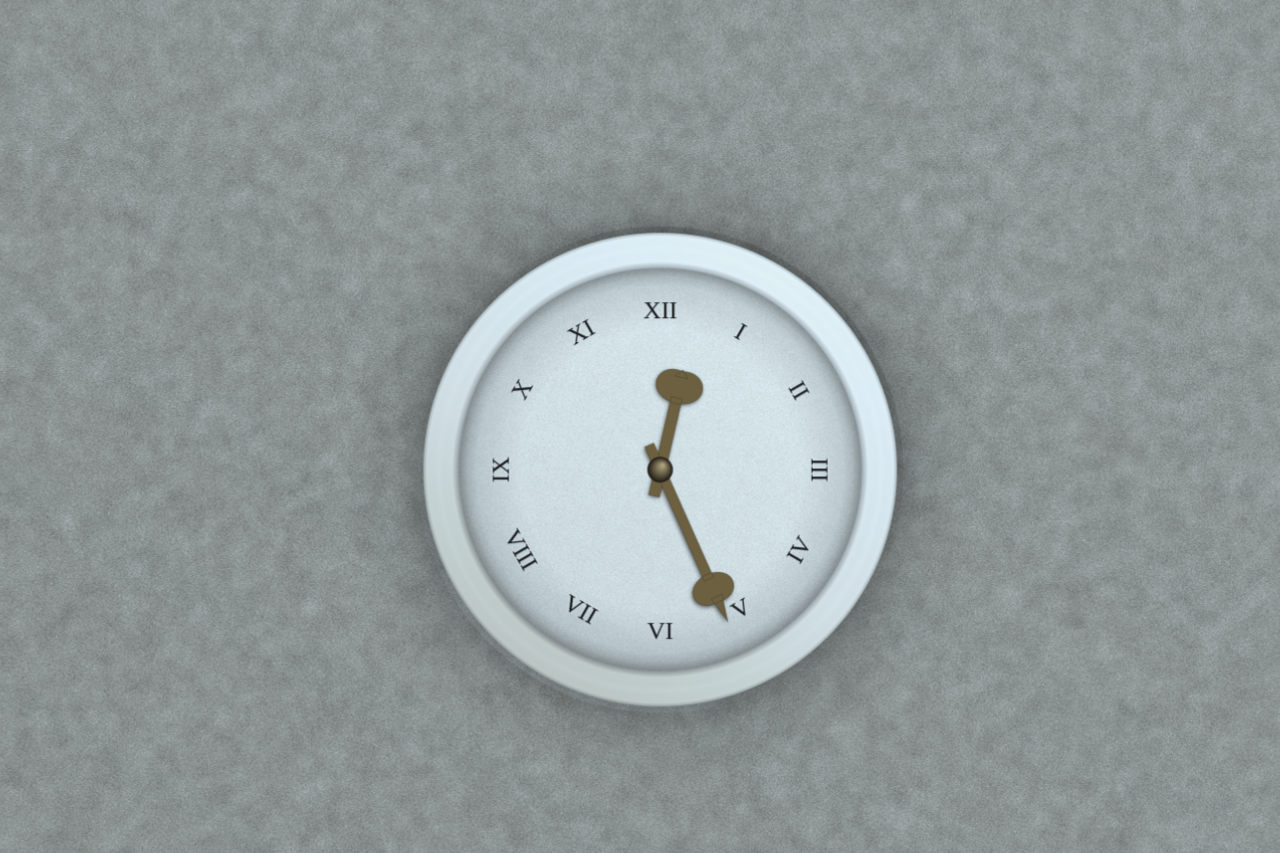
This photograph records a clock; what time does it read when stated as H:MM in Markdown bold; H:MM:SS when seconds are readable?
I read **12:26**
